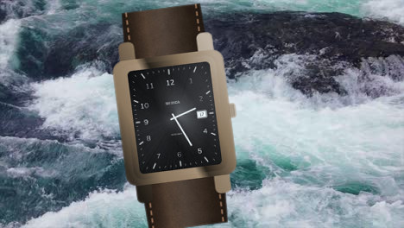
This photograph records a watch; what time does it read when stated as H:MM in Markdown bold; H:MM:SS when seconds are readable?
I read **2:26**
